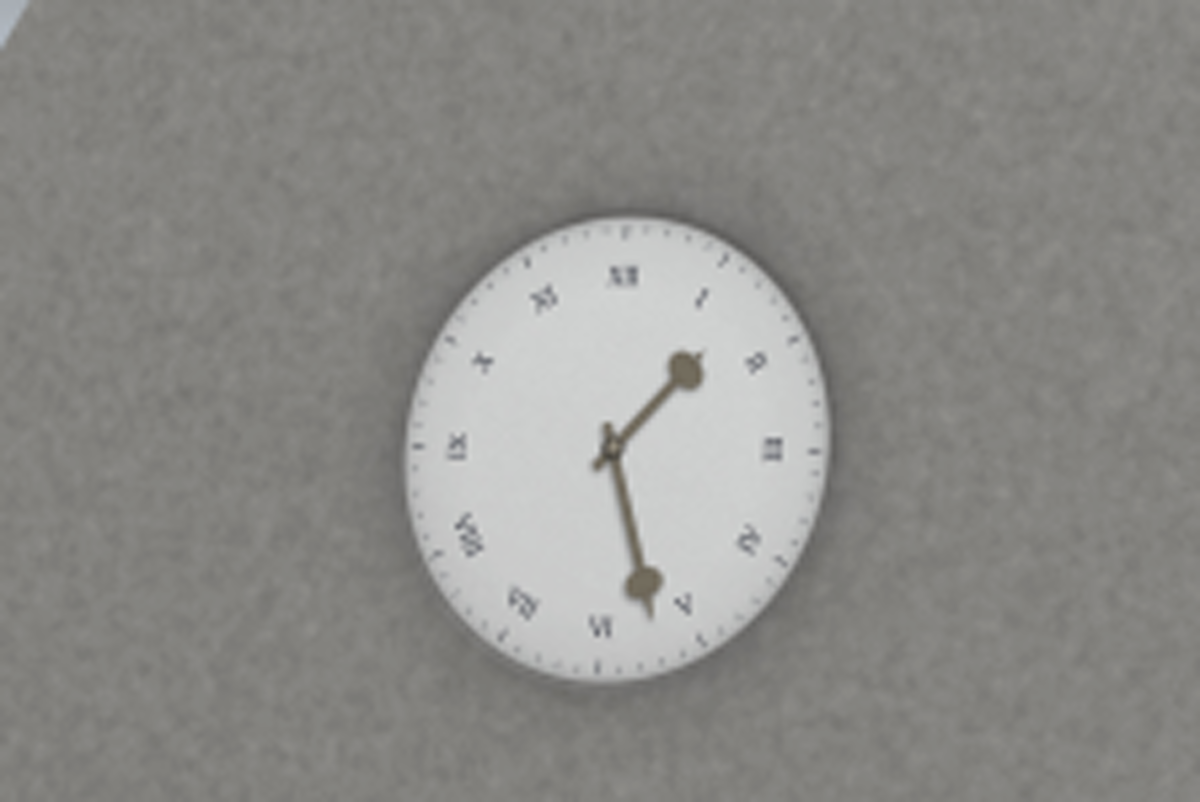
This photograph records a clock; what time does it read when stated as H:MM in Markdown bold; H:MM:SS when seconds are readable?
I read **1:27**
